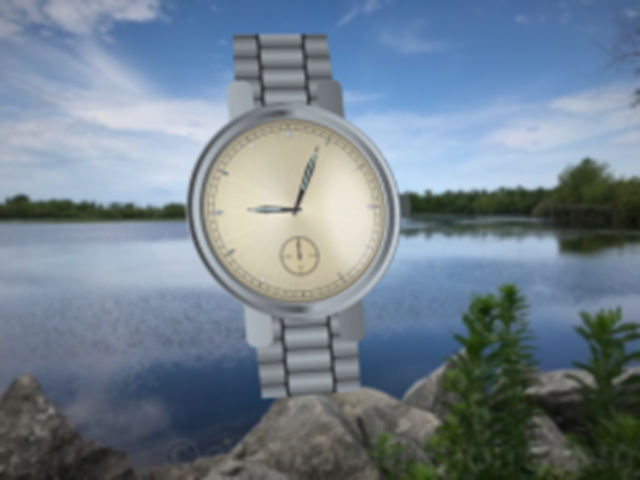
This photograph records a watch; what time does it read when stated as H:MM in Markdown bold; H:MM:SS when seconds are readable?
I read **9:04**
